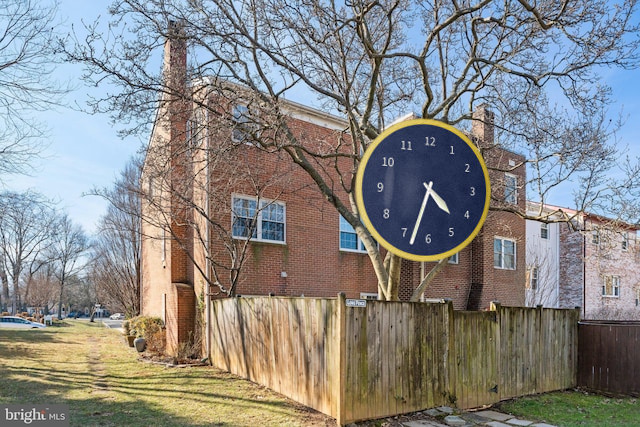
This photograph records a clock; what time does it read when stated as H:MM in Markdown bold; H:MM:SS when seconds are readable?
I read **4:33**
